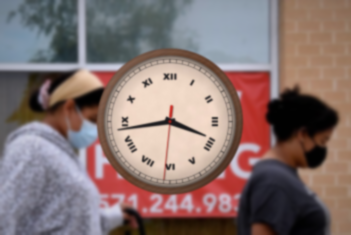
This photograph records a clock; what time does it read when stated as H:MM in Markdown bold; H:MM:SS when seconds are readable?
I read **3:43:31**
